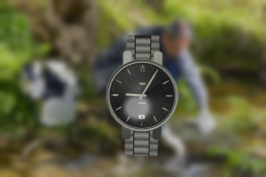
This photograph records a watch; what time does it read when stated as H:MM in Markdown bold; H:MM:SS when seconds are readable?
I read **9:05**
